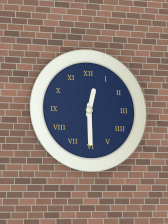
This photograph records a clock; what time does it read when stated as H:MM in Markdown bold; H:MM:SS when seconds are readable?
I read **12:30**
